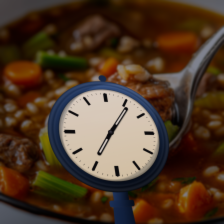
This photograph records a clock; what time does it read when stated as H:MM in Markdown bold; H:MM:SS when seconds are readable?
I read **7:06**
